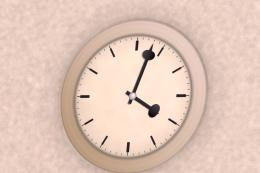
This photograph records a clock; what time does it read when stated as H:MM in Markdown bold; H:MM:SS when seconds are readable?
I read **4:03**
